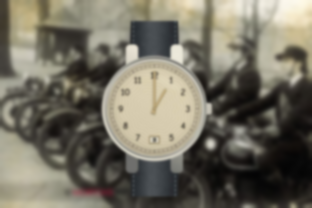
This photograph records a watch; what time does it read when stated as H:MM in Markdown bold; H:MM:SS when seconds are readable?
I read **1:00**
